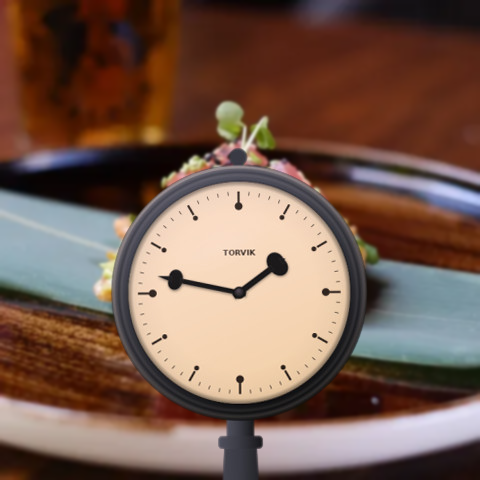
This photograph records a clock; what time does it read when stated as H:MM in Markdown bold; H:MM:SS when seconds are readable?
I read **1:47**
